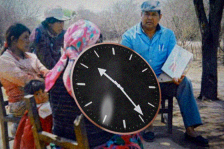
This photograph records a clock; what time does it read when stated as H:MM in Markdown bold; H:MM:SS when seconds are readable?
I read **10:24**
